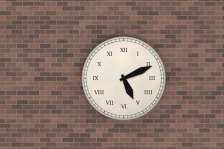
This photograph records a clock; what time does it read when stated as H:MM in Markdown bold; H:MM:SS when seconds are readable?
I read **5:11**
